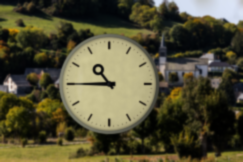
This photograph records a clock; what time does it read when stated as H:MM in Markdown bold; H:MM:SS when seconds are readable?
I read **10:45**
